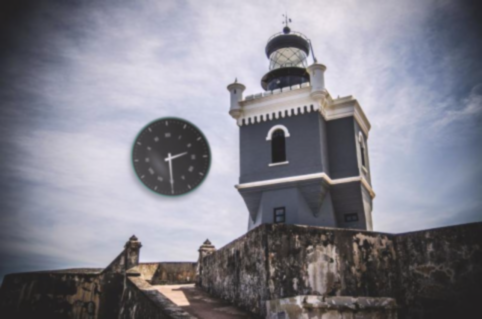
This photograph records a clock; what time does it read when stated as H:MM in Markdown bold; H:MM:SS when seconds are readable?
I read **2:30**
